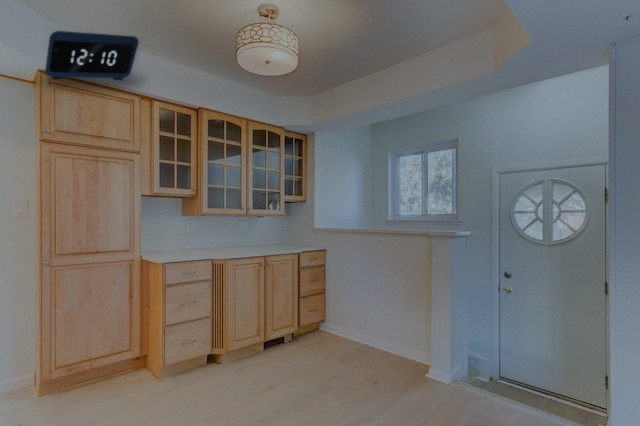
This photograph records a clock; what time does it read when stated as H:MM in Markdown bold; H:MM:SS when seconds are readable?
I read **12:10**
